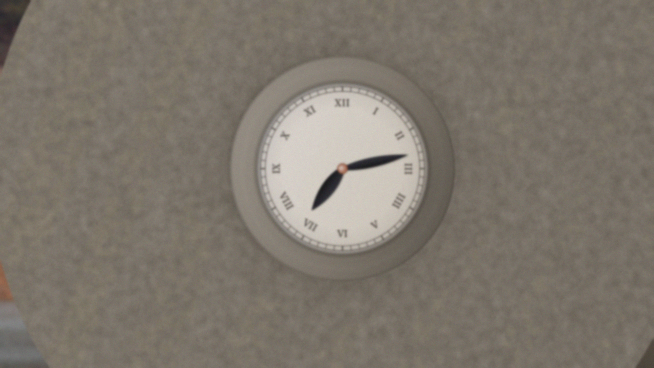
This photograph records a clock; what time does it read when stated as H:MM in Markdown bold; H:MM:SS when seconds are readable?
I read **7:13**
